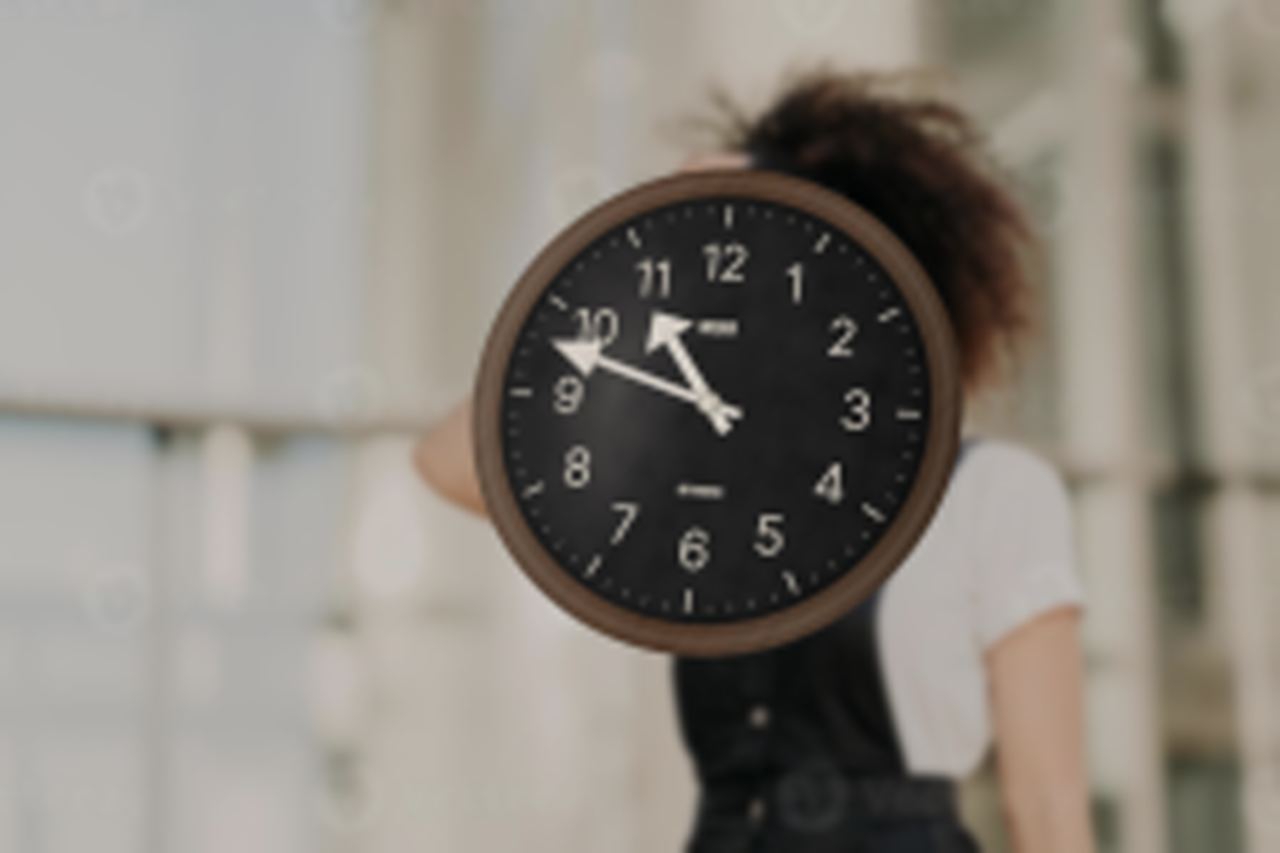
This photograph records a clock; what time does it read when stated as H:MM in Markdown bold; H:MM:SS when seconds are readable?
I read **10:48**
